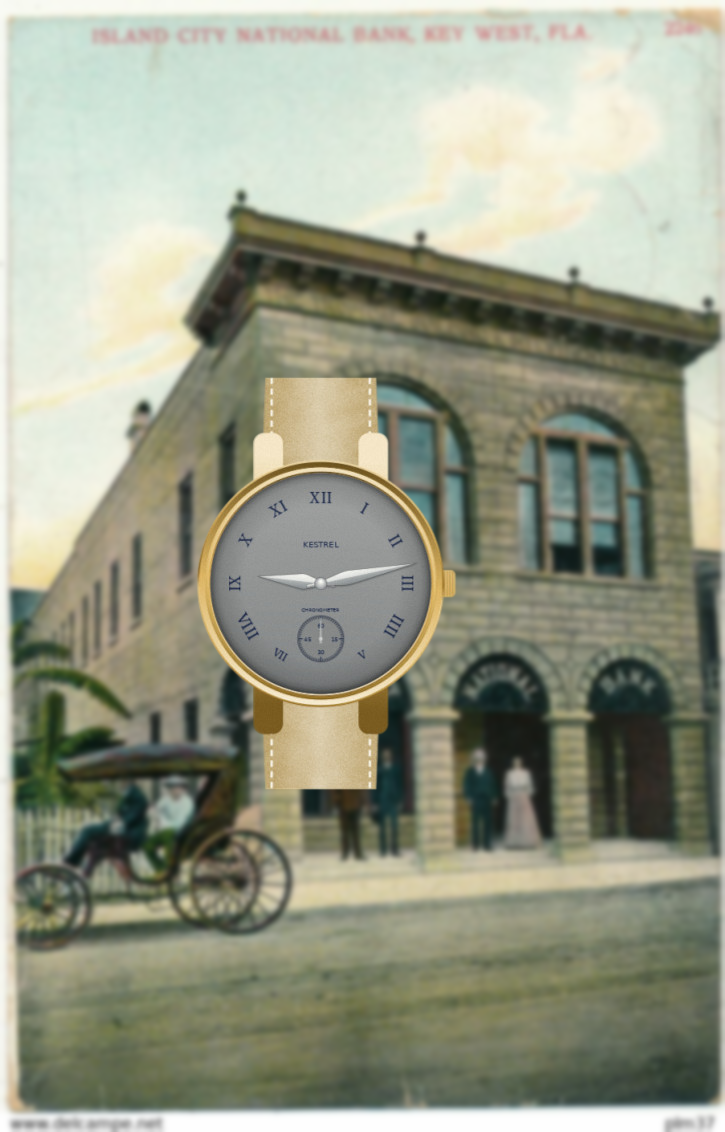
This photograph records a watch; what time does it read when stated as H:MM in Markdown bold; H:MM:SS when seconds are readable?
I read **9:13**
